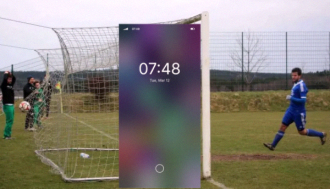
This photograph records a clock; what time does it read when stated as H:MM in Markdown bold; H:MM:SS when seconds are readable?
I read **7:48**
